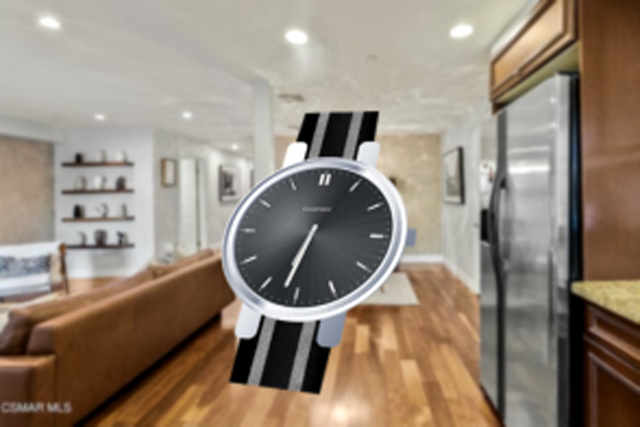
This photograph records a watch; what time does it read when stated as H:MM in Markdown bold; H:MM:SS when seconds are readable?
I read **6:32**
